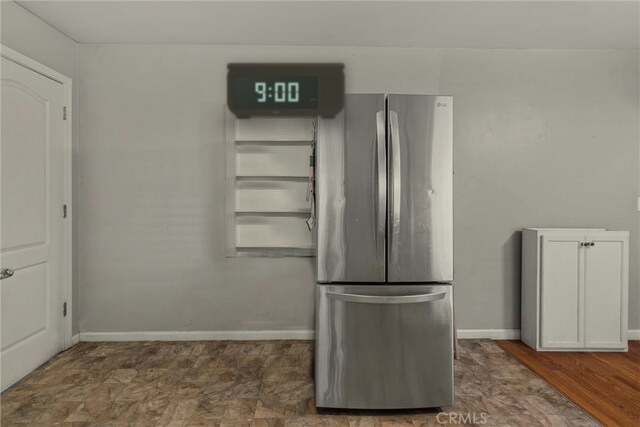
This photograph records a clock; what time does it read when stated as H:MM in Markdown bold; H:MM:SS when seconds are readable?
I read **9:00**
